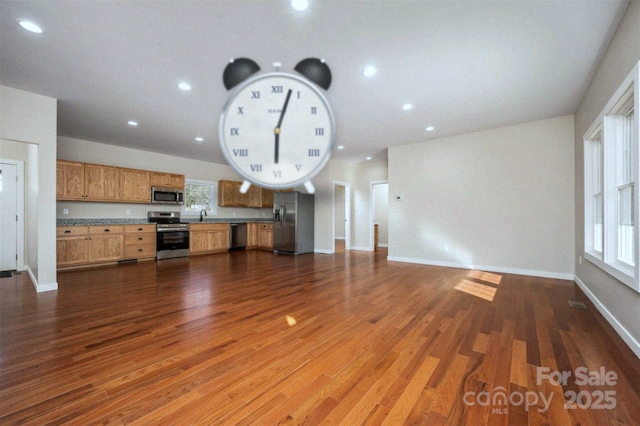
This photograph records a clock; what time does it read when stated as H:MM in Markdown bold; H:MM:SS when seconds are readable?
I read **6:03**
